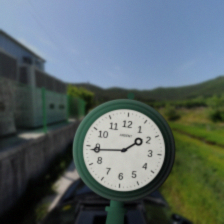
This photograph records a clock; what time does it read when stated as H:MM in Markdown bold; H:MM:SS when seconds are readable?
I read **1:44**
